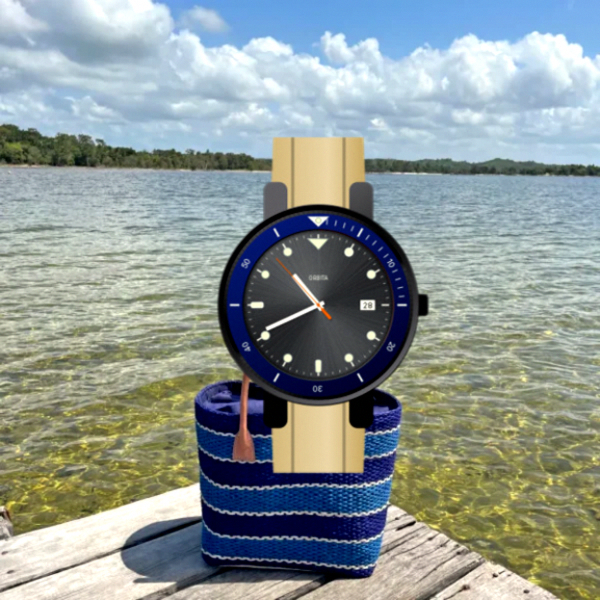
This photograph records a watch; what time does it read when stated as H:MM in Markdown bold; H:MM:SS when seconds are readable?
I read **10:40:53**
